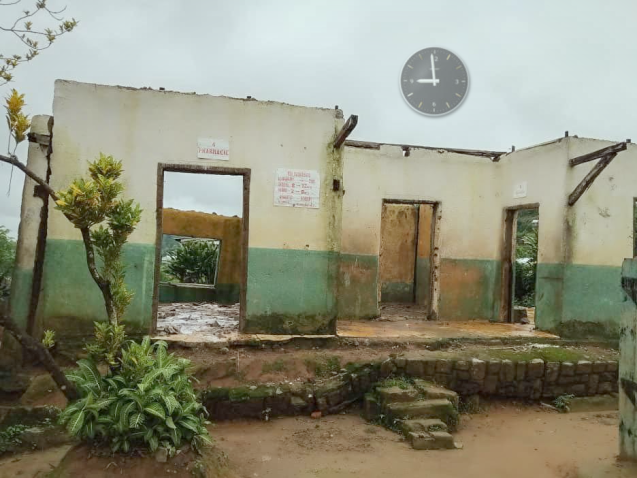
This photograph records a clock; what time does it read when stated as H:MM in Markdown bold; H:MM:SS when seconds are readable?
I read **8:59**
